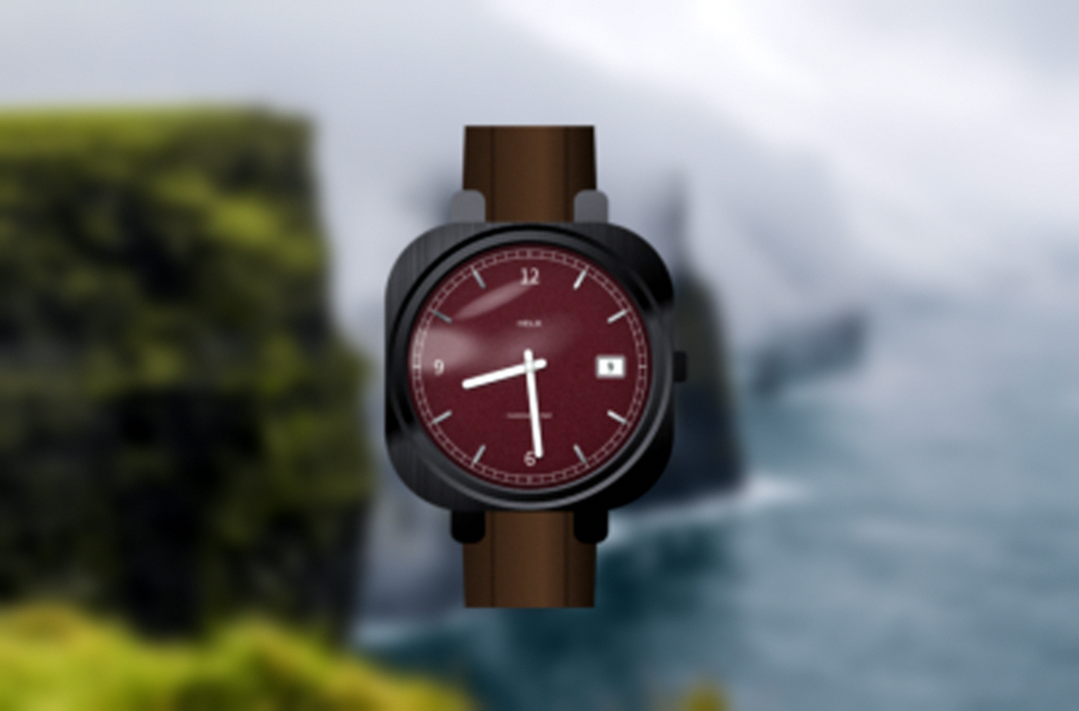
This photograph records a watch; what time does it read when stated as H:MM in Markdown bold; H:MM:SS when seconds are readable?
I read **8:29**
